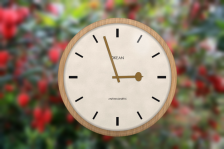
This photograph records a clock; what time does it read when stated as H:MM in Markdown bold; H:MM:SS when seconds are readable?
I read **2:57**
